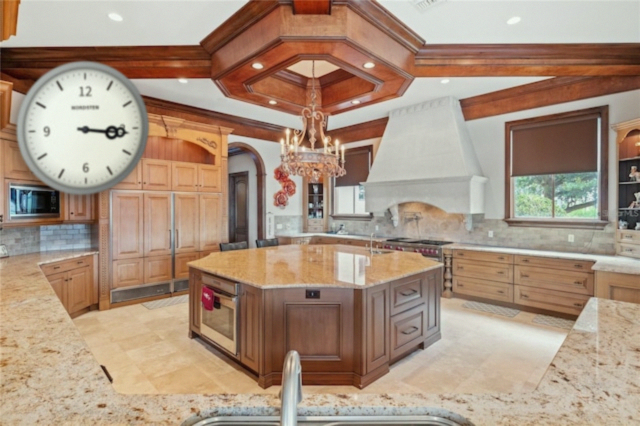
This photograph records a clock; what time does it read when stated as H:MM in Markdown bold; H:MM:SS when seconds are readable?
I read **3:16**
